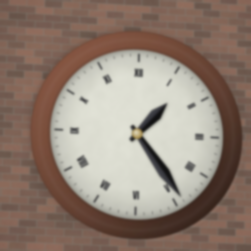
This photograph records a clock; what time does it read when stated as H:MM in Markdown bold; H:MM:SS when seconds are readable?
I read **1:24**
